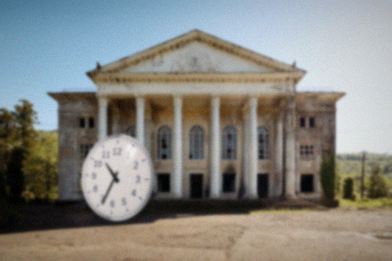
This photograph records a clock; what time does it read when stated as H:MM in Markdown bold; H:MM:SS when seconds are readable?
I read **10:34**
